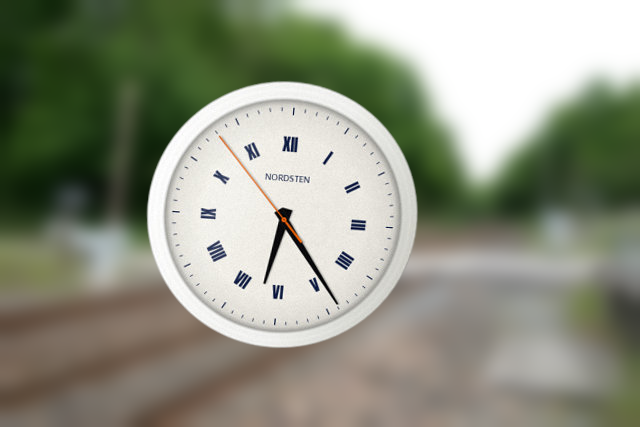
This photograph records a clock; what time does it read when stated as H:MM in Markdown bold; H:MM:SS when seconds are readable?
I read **6:23:53**
